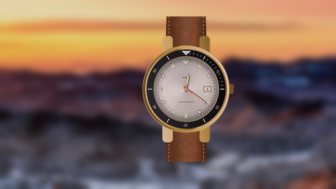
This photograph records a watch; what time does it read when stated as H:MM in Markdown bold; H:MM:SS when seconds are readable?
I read **12:21**
